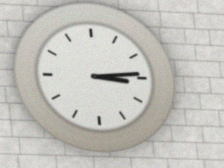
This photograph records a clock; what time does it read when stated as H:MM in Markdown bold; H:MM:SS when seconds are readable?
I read **3:14**
